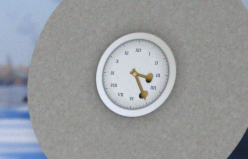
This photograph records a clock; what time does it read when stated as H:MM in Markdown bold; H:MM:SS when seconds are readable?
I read **3:25**
